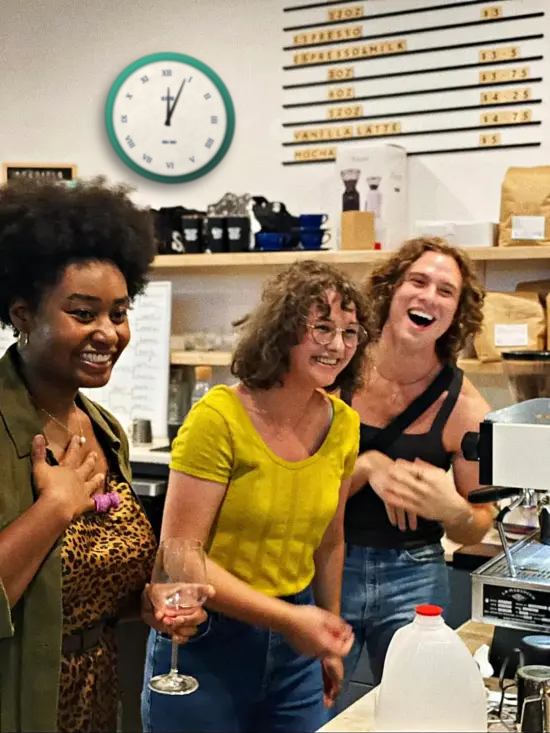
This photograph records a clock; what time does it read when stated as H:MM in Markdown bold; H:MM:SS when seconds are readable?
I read **12:04**
